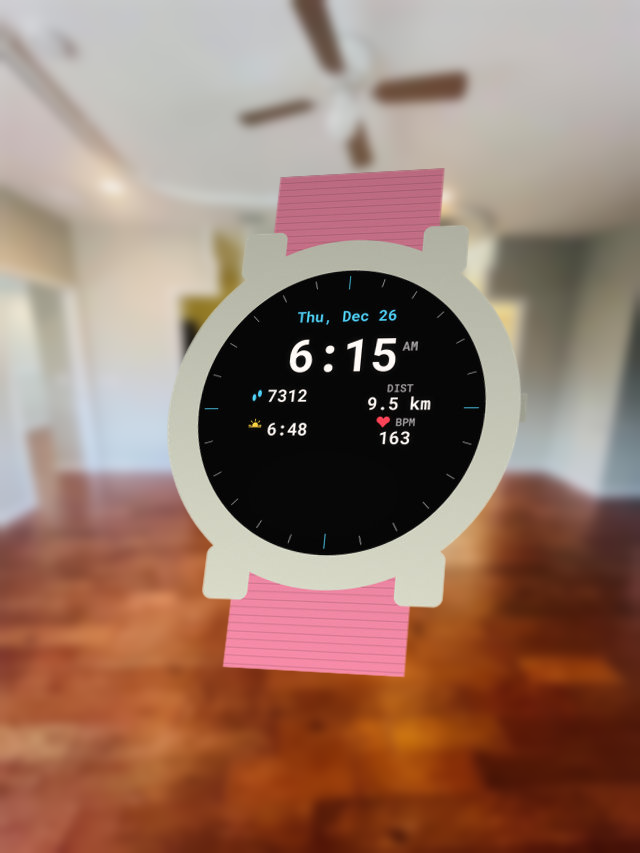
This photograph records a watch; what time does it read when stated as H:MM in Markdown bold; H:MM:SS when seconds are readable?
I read **6:15**
